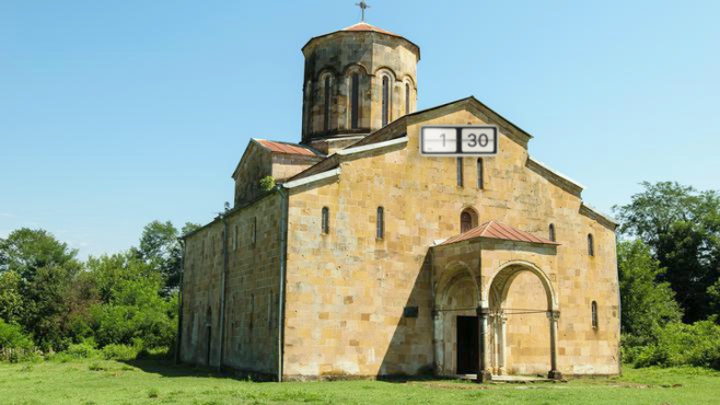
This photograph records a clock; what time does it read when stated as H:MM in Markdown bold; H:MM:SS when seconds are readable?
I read **1:30**
